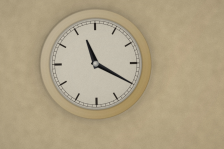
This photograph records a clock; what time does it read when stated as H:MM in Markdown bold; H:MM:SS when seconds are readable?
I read **11:20**
